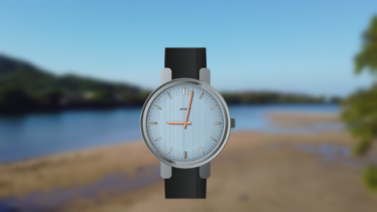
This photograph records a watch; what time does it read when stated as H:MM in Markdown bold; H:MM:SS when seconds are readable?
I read **9:02**
